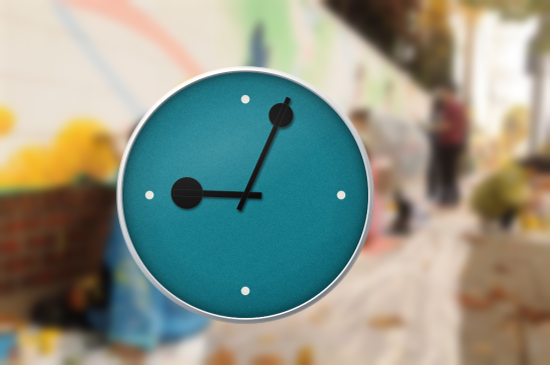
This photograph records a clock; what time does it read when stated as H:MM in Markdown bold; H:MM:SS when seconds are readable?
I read **9:04**
